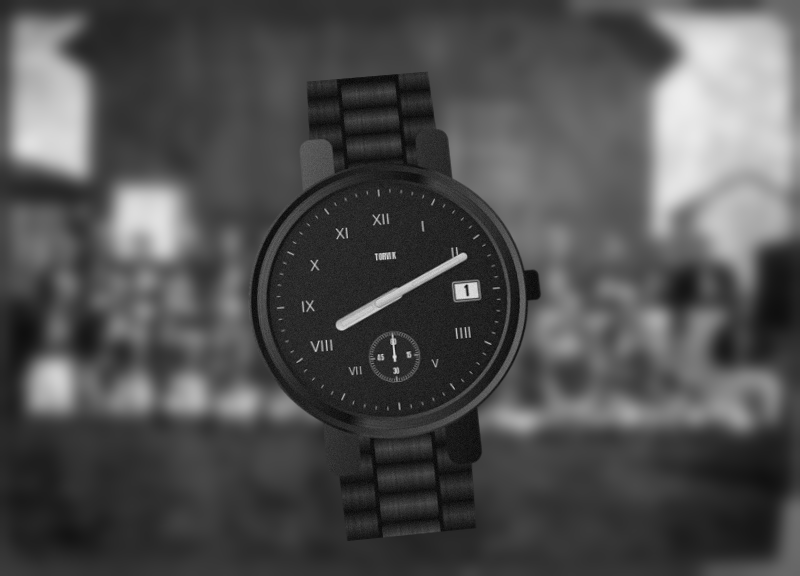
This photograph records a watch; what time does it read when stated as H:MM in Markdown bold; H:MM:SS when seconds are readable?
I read **8:11**
